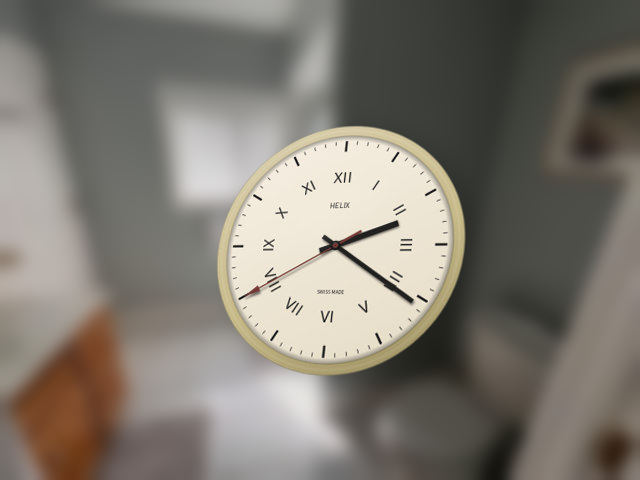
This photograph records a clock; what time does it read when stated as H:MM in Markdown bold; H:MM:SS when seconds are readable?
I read **2:20:40**
